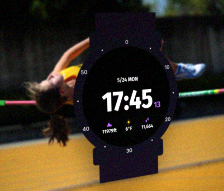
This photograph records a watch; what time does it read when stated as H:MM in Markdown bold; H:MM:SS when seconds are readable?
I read **17:45:13**
